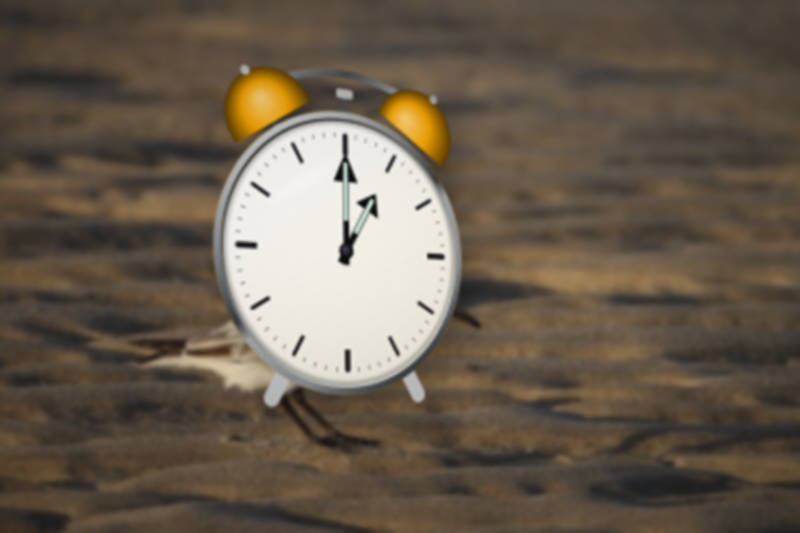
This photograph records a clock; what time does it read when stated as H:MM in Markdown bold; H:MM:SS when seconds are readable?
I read **1:00**
